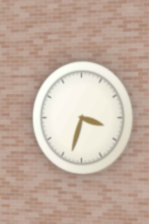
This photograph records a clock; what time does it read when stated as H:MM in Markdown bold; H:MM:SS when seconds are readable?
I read **3:33**
